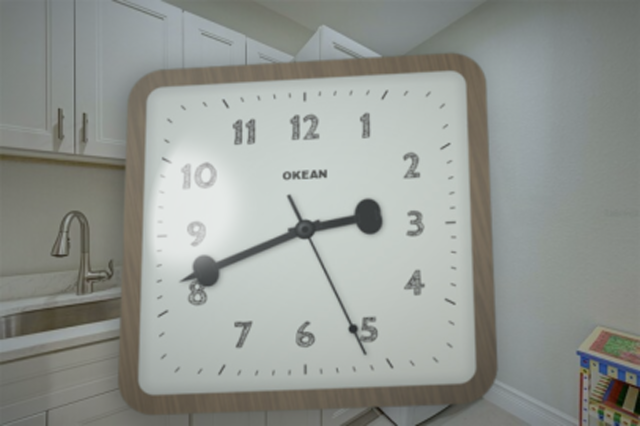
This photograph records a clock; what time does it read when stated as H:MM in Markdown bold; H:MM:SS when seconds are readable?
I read **2:41:26**
